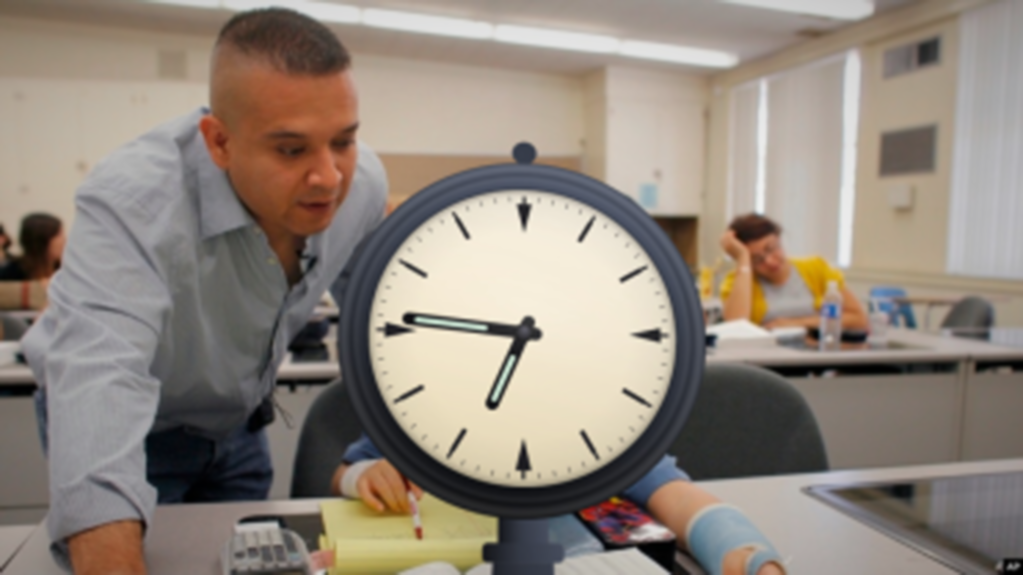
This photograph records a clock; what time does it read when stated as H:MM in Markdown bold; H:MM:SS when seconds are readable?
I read **6:46**
